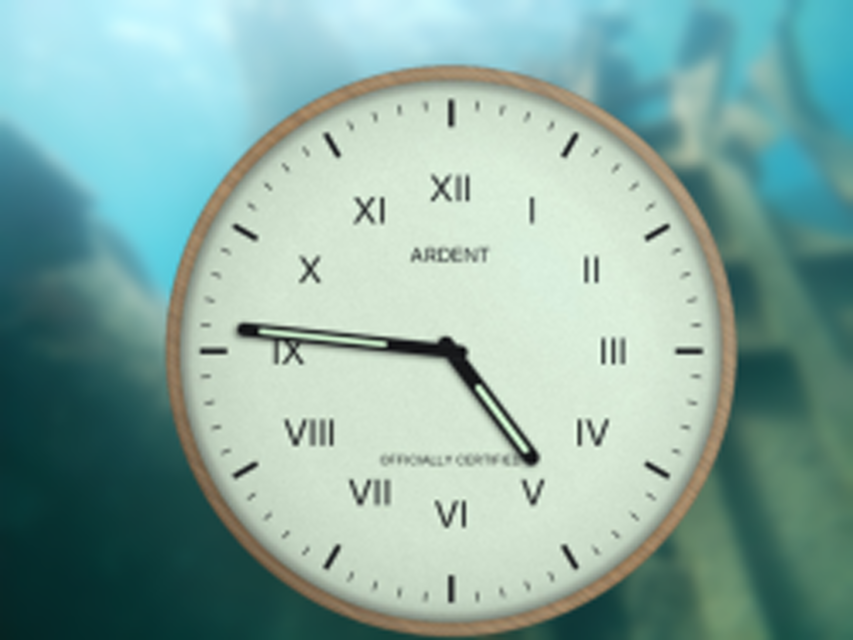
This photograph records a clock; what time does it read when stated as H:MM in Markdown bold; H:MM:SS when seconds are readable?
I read **4:46**
